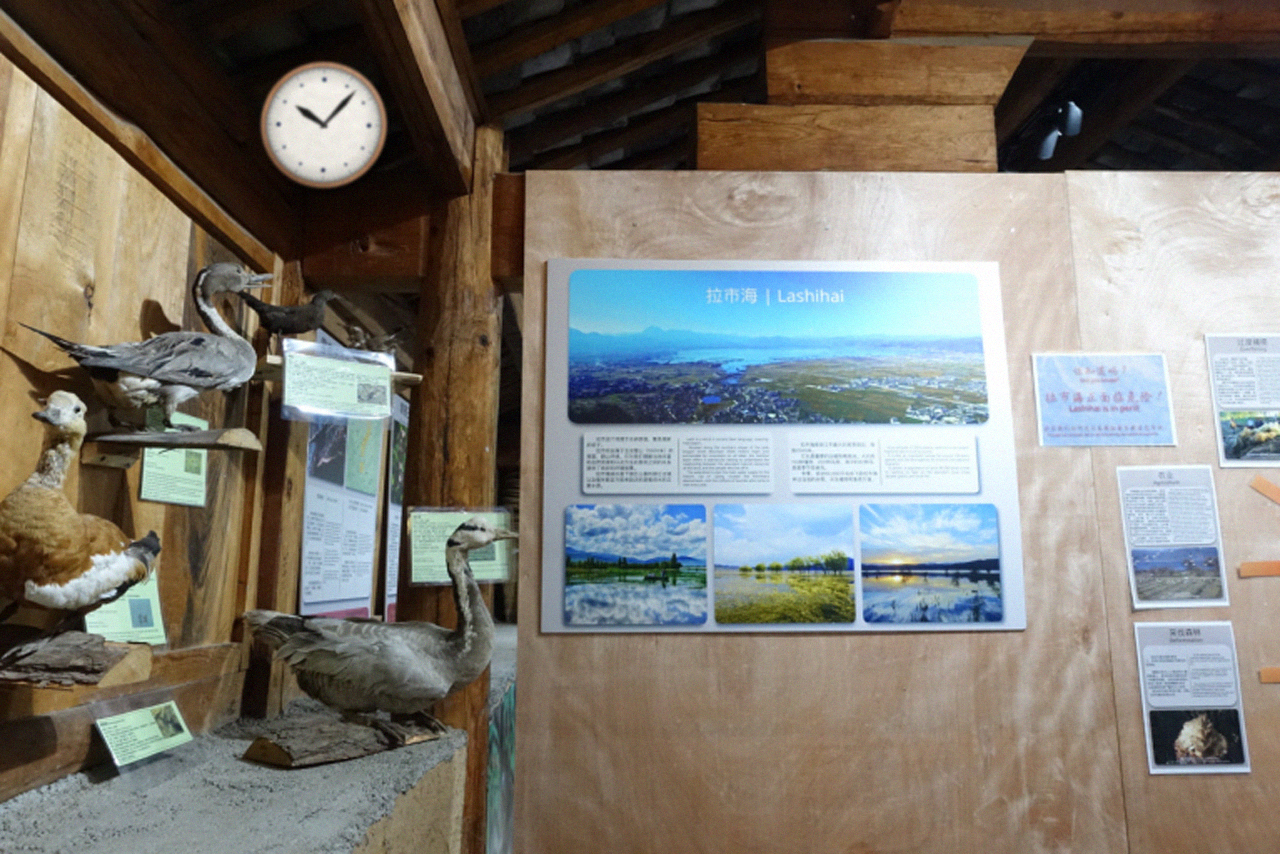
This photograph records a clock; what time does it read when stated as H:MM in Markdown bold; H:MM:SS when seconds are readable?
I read **10:07**
